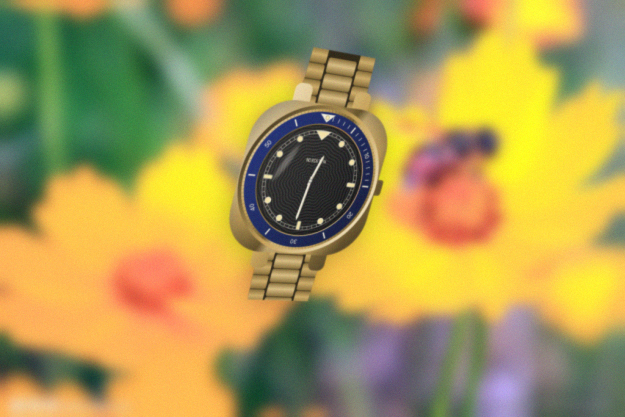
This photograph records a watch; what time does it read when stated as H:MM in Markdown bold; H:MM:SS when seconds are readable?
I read **12:31**
